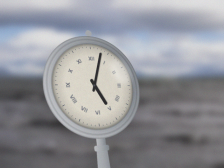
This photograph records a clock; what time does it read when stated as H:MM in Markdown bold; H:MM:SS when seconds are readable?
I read **5:03**
